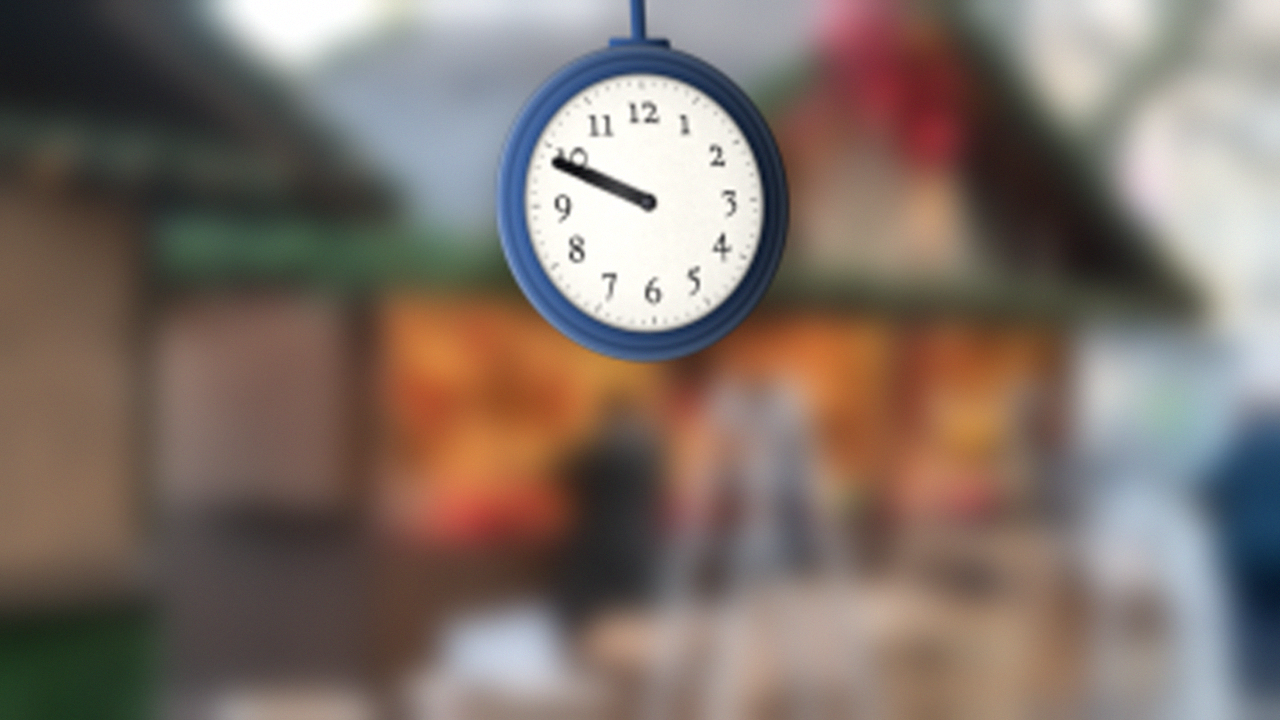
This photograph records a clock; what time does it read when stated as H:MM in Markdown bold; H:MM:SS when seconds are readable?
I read **9:49**
